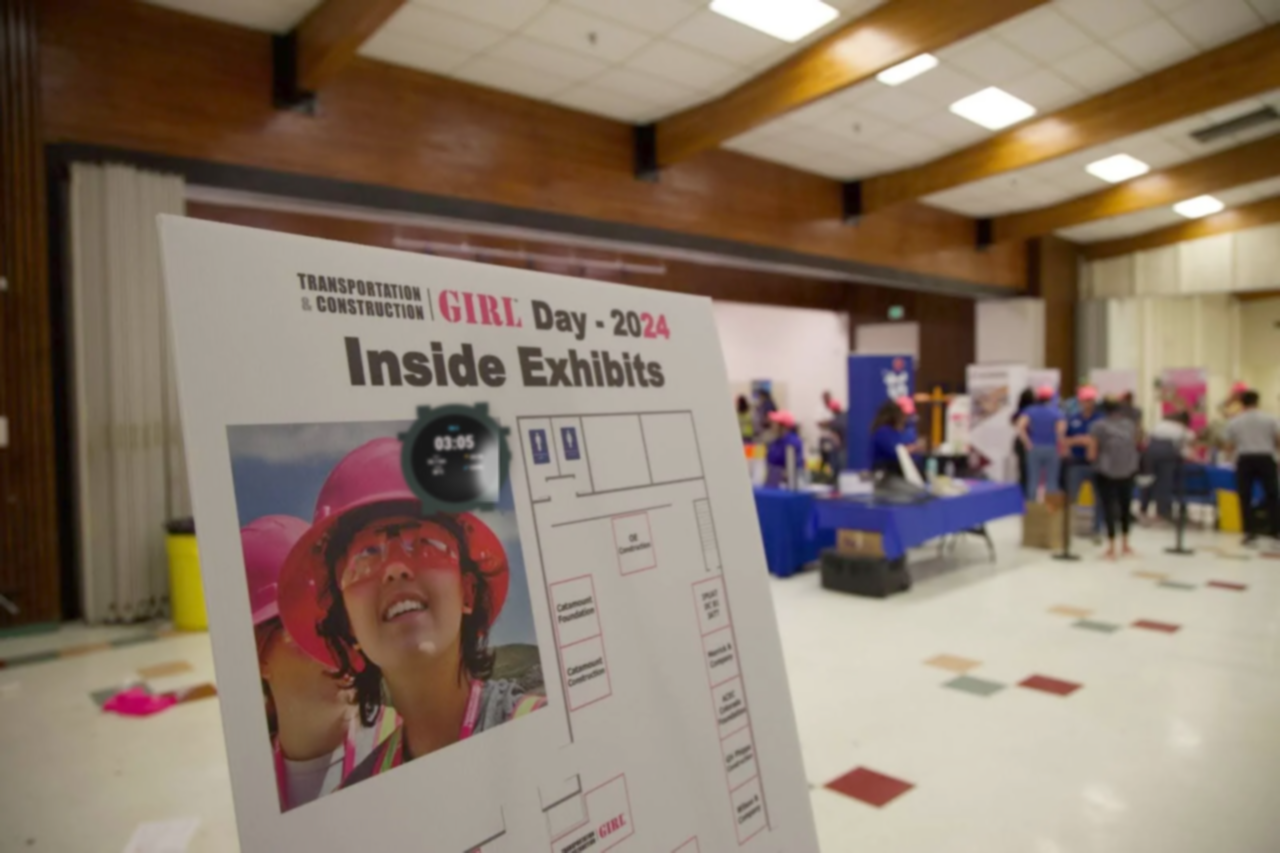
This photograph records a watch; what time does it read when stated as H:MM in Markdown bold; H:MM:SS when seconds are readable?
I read **3:05**
